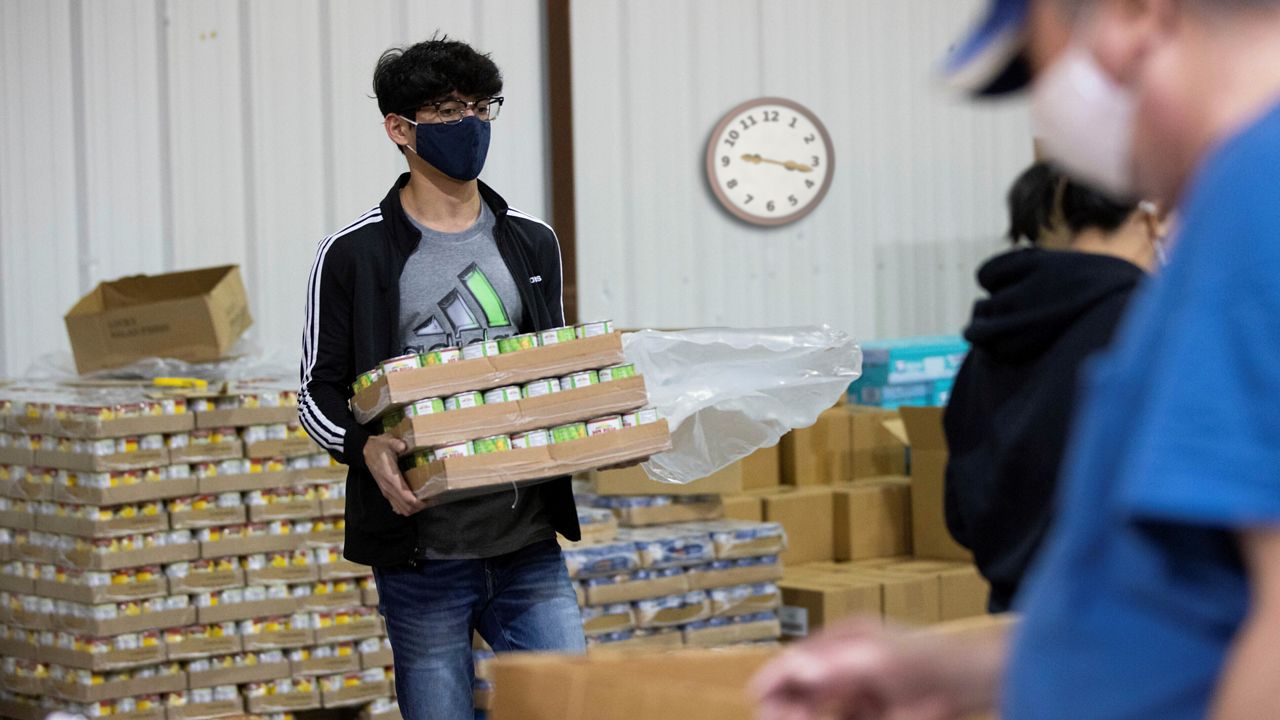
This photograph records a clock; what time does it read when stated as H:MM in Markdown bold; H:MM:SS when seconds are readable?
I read **9:17**
